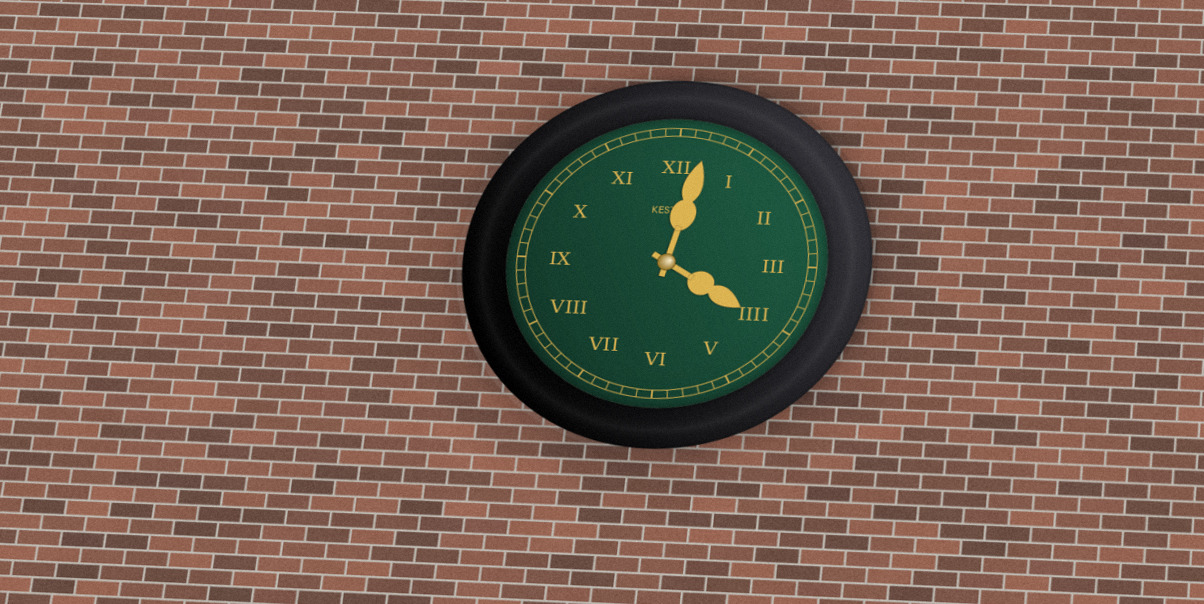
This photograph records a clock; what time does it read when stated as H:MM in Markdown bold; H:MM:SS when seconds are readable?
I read **4:02**
